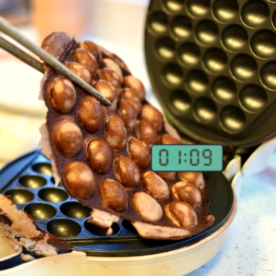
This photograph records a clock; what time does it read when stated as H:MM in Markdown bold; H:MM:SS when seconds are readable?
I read **1:09**
